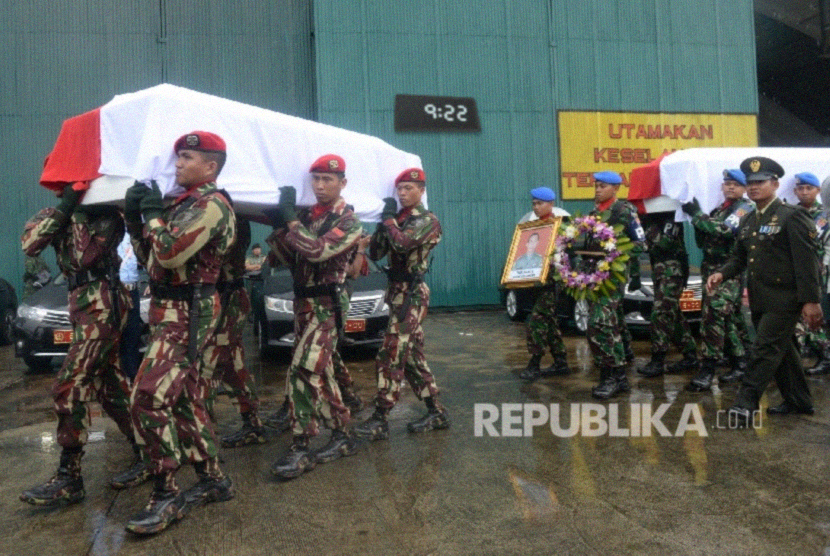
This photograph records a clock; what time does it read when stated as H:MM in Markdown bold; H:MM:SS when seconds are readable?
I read **9:22**
